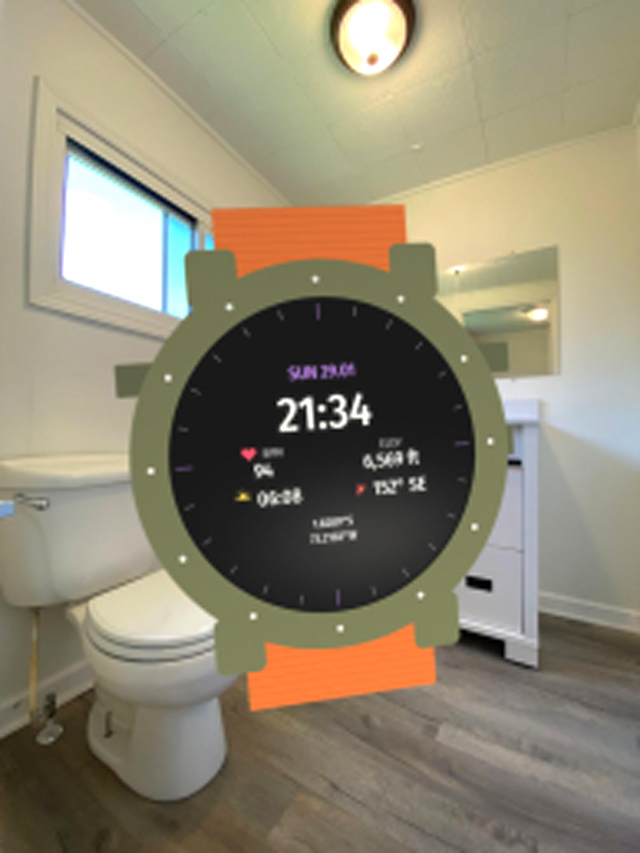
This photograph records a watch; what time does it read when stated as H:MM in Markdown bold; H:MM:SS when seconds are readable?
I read **21:34**
